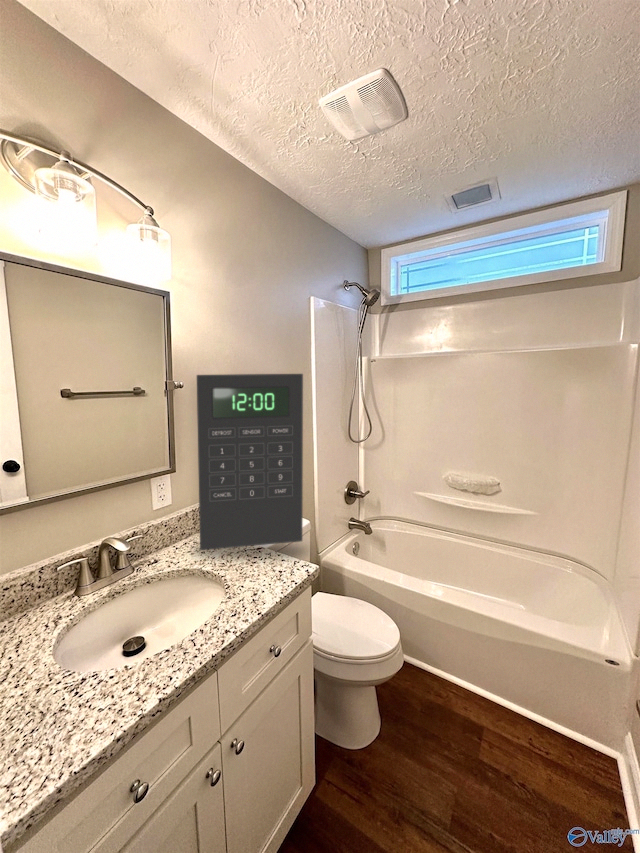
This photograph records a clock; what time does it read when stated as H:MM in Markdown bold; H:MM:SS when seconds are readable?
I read **12:00**
